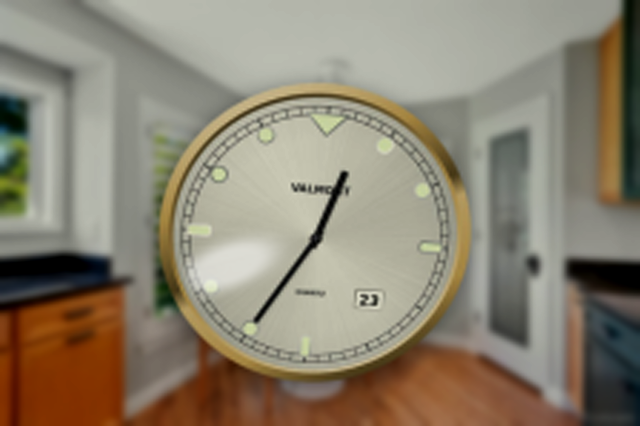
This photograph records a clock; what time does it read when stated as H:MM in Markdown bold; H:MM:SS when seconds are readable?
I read **12:35**
